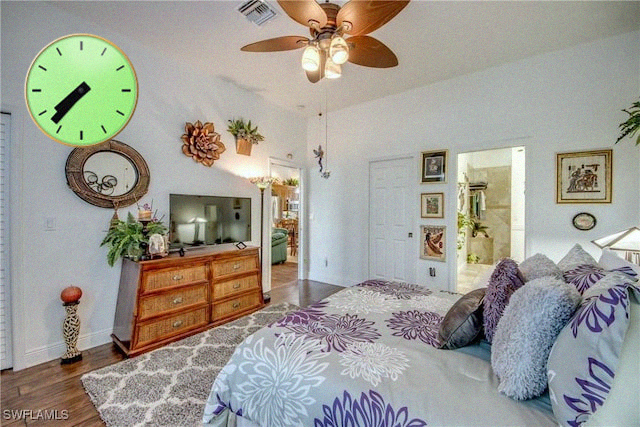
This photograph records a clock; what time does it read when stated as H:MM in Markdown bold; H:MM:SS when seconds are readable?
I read **7:37**
